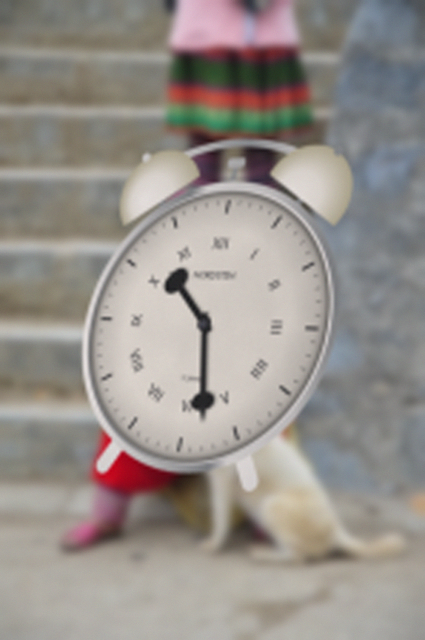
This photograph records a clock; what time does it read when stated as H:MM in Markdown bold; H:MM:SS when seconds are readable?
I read **10:28**
